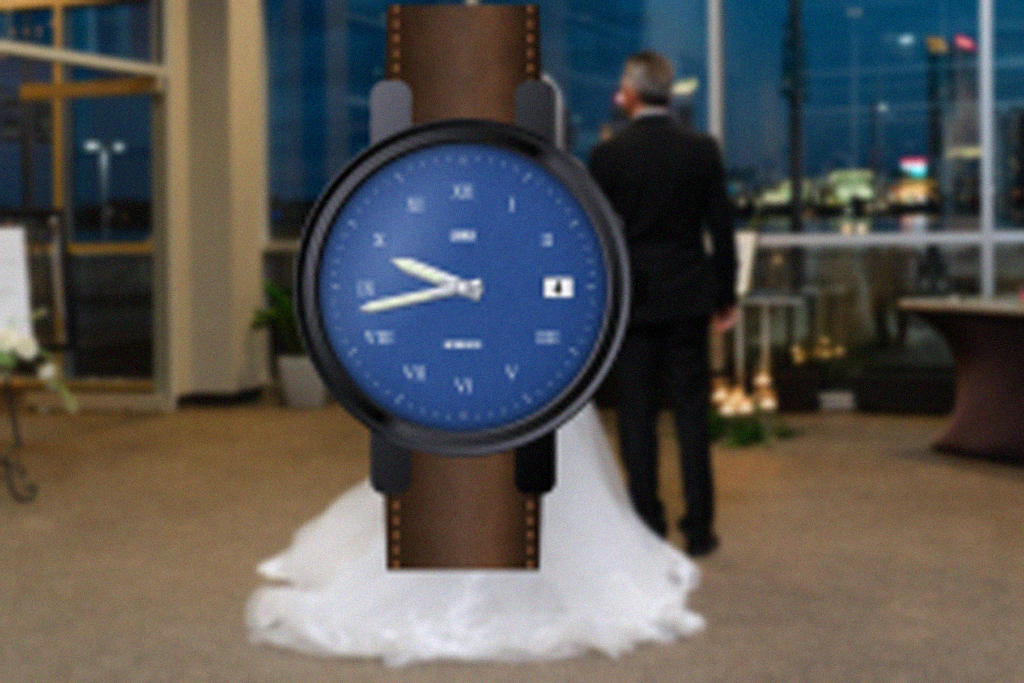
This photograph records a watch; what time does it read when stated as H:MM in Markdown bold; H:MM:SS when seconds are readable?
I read **9:43**
